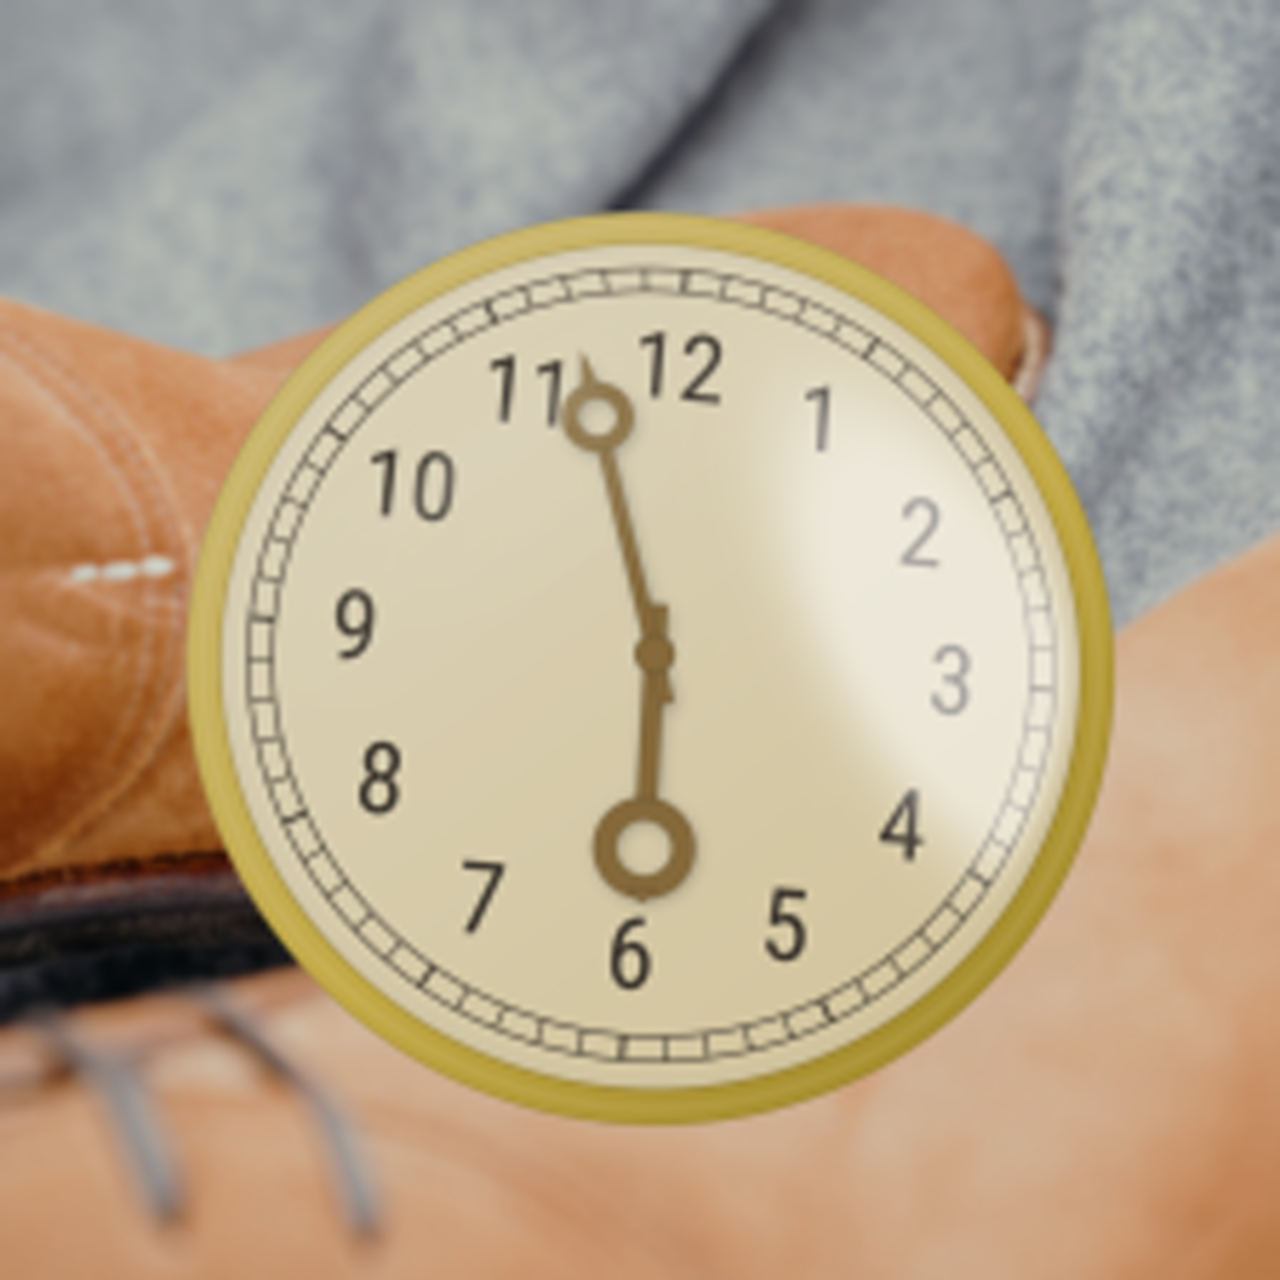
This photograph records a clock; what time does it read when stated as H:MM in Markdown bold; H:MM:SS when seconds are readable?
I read **5:57**
